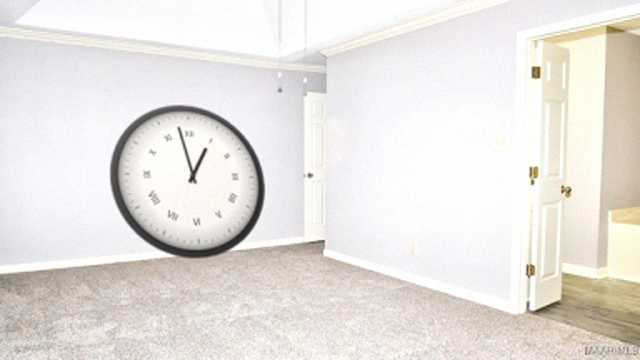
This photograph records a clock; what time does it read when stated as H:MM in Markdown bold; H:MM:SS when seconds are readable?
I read **12:58**
